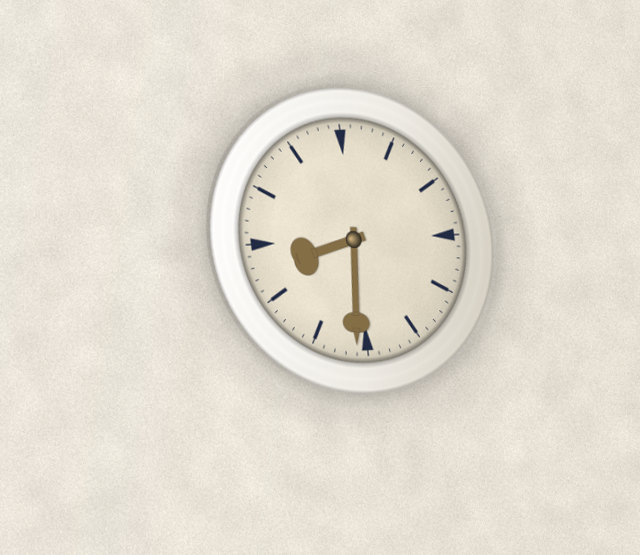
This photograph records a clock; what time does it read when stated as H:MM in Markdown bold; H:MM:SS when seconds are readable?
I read **8:31**
